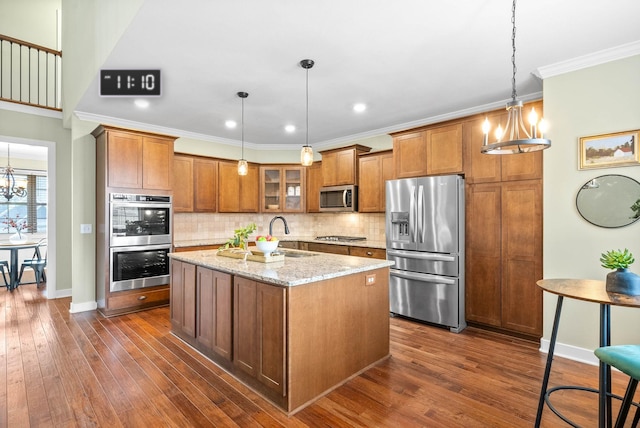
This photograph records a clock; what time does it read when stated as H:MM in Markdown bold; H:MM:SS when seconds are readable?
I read **11:10**
